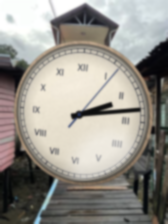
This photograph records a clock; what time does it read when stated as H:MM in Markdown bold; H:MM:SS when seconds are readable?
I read **2:13:06**
